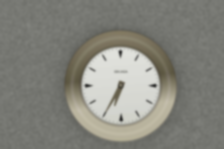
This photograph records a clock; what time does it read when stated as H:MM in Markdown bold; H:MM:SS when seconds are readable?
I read **6:35**
